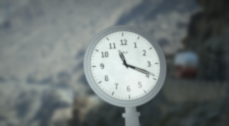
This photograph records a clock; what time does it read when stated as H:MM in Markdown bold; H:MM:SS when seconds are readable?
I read **11:19**
